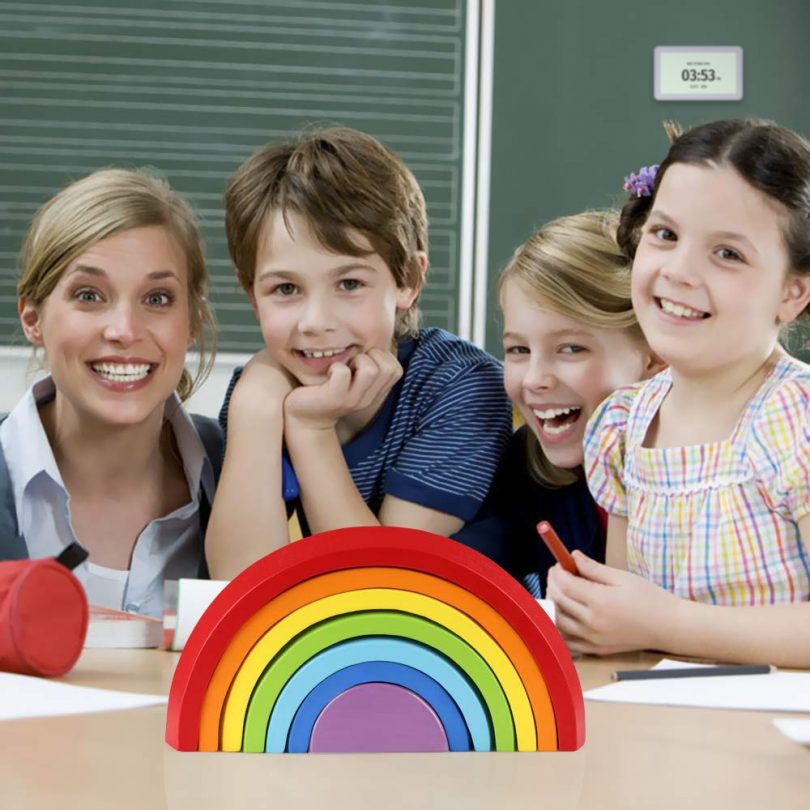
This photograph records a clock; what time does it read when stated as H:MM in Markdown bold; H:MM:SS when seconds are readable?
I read **3:53**
